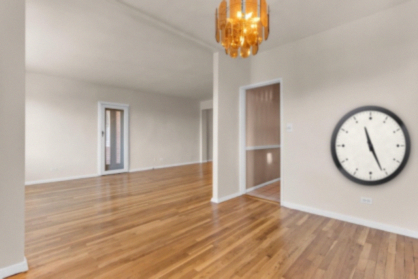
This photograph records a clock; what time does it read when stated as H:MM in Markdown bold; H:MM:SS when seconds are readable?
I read **11:26**
